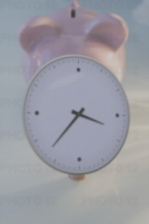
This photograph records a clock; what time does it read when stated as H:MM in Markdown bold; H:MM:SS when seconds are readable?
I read **3:37**
